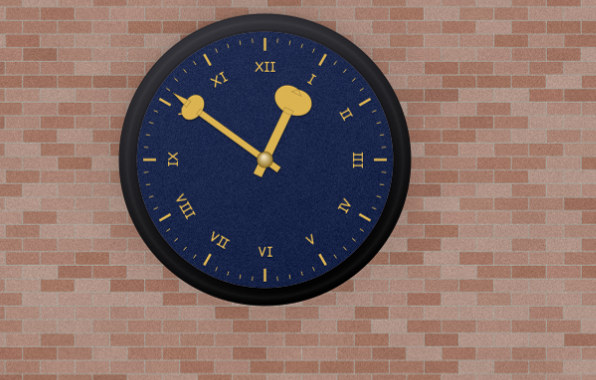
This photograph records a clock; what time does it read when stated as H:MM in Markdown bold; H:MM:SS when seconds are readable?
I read **12:51**
